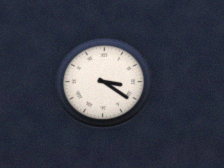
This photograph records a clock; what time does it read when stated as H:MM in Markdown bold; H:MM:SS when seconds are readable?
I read **3:21**
